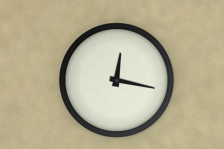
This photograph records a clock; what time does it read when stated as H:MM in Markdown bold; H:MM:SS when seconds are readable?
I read **12:17**
